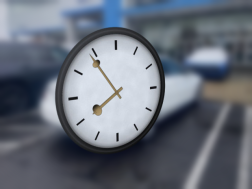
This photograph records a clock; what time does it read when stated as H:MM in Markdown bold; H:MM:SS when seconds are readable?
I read **7:54**
